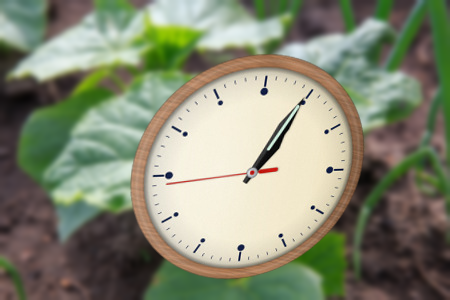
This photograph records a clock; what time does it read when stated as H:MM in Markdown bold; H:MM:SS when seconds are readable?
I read **1:04:44**
